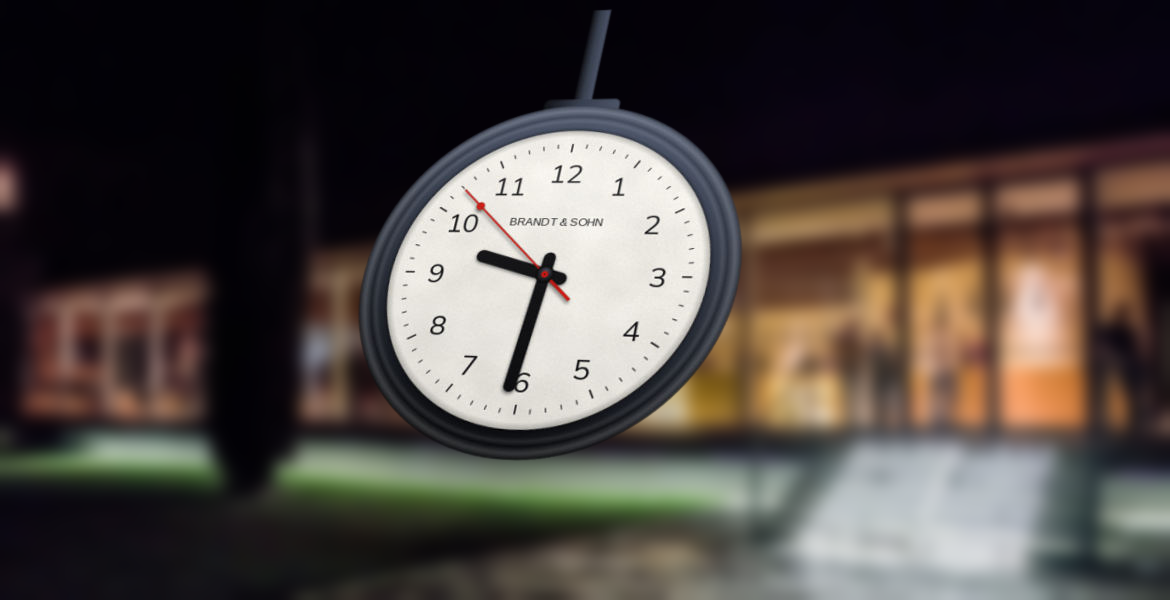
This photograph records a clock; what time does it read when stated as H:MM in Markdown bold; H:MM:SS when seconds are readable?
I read **9:30:52**
